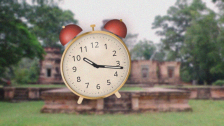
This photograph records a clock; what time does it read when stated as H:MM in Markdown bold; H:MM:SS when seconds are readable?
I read **10:17**
